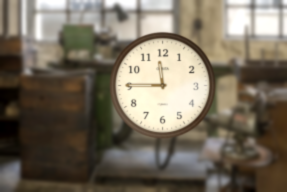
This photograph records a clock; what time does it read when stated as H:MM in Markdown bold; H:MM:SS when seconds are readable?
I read **11:45**
